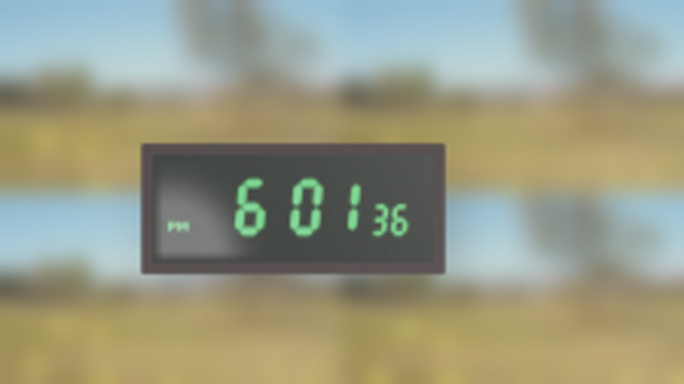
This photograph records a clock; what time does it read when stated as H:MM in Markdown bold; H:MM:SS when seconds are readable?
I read **6:01:36**
